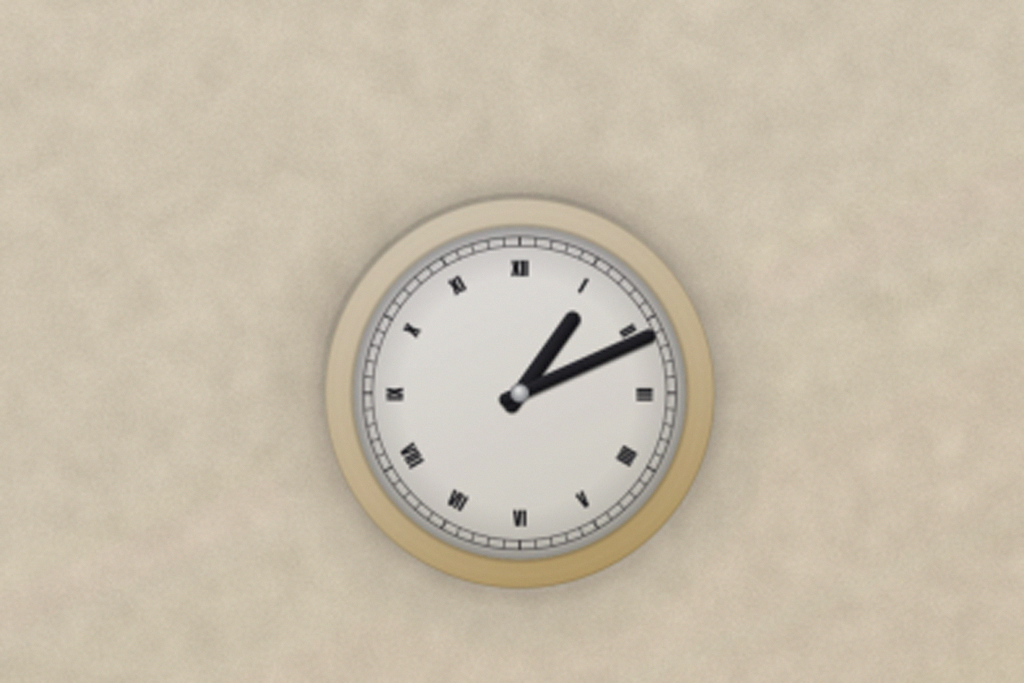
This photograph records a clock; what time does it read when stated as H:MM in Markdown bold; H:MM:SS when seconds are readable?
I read **1:11**
